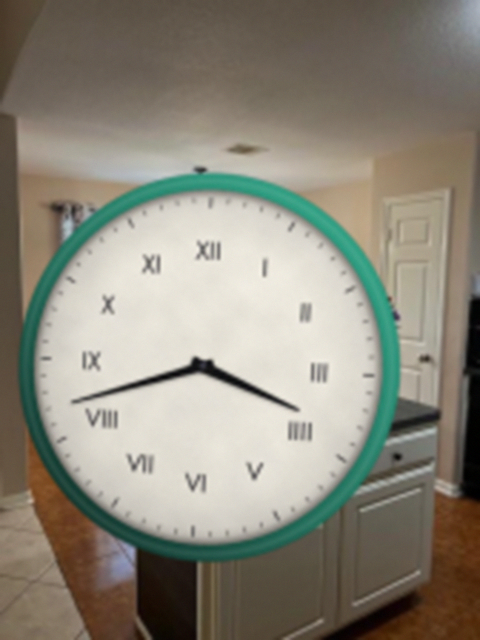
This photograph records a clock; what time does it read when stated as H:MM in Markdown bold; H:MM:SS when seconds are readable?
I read **3:42**
